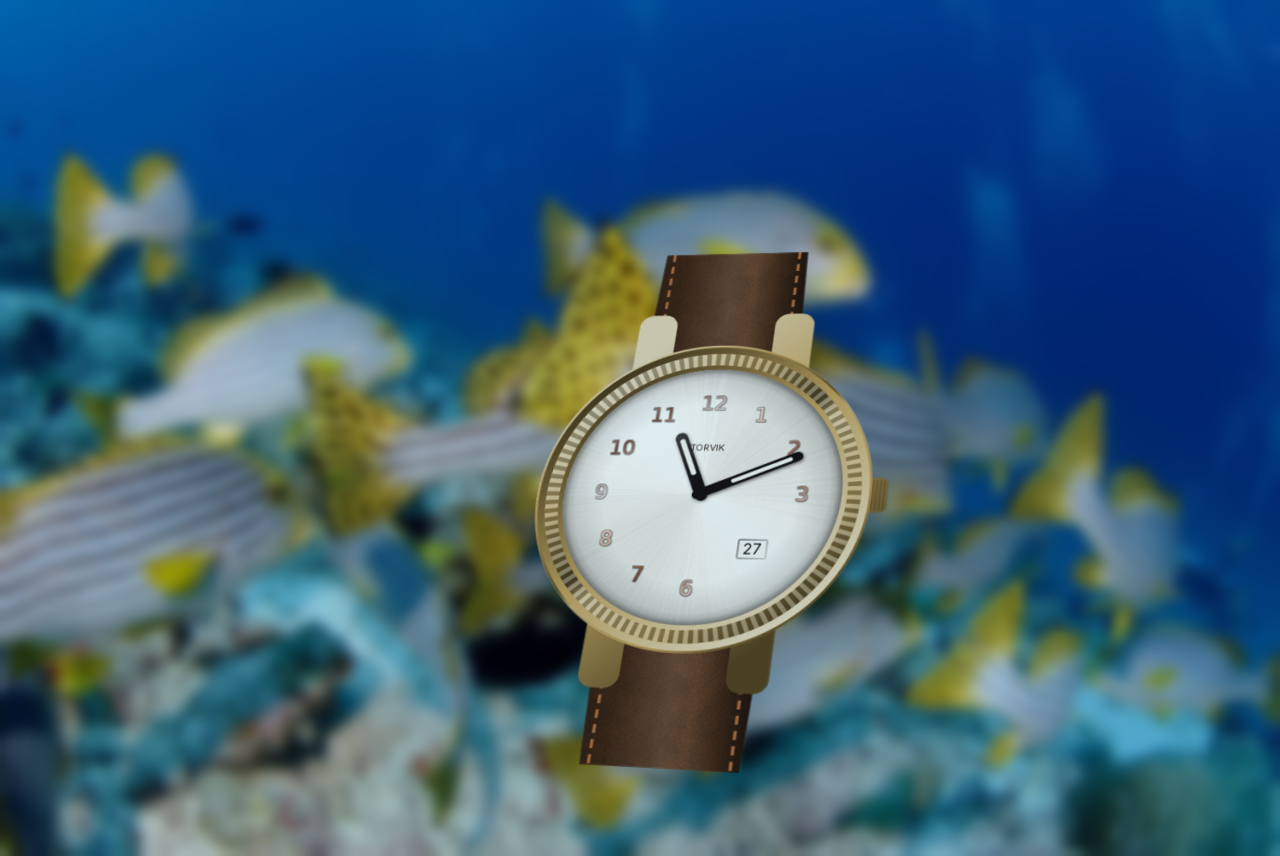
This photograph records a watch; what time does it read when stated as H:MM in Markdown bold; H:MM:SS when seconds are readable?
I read **11:11**
